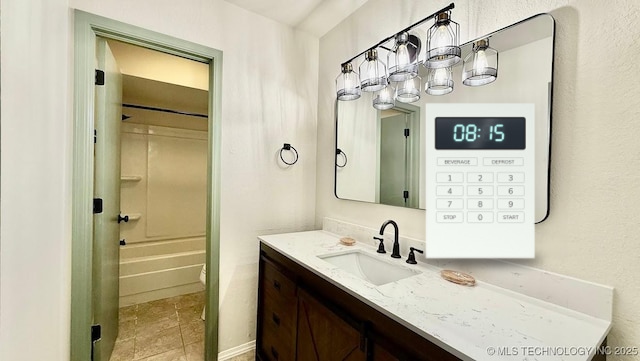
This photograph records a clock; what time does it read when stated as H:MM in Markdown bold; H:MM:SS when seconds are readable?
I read **8:15**
